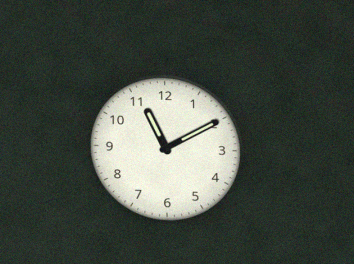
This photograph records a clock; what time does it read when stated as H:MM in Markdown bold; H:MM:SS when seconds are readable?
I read **11:10**
